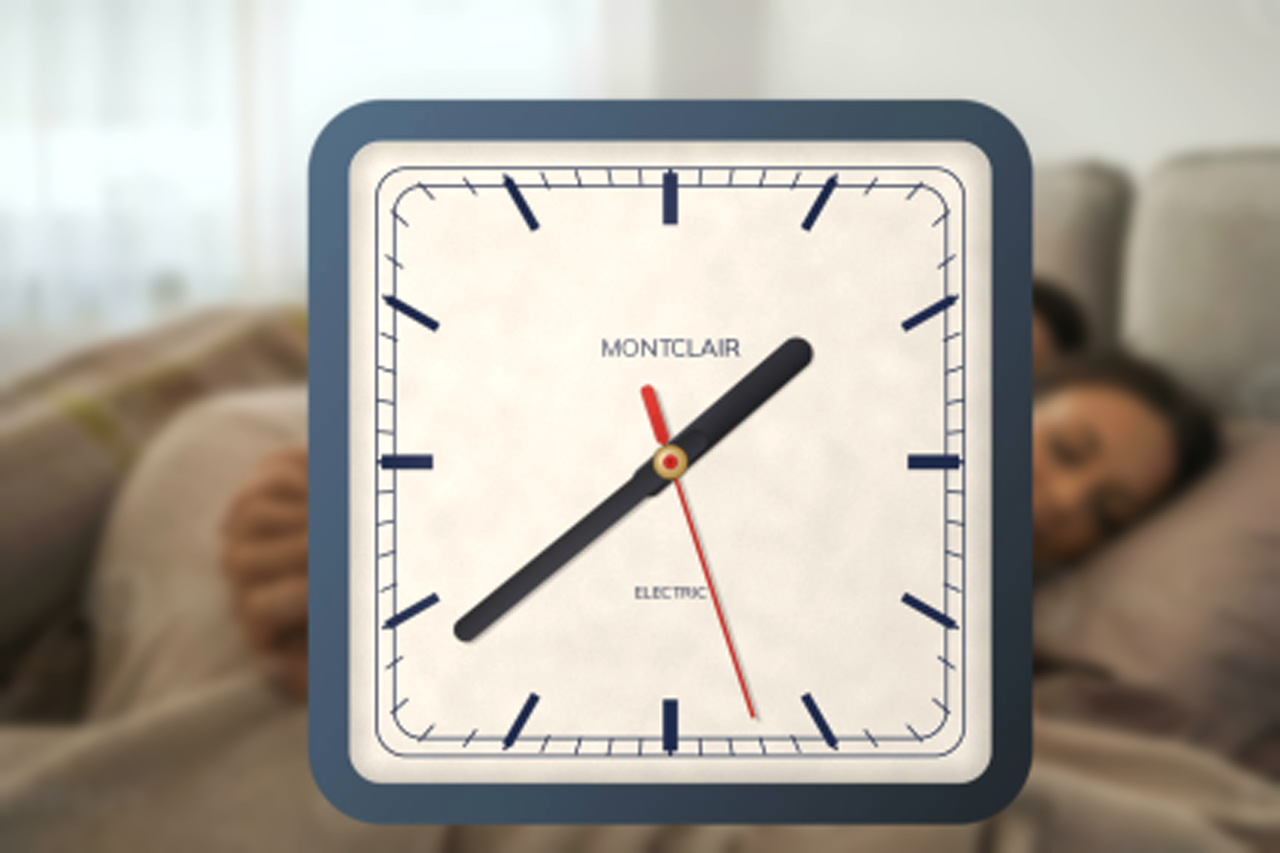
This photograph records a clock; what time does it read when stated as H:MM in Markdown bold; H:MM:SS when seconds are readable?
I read **1:38:27**
